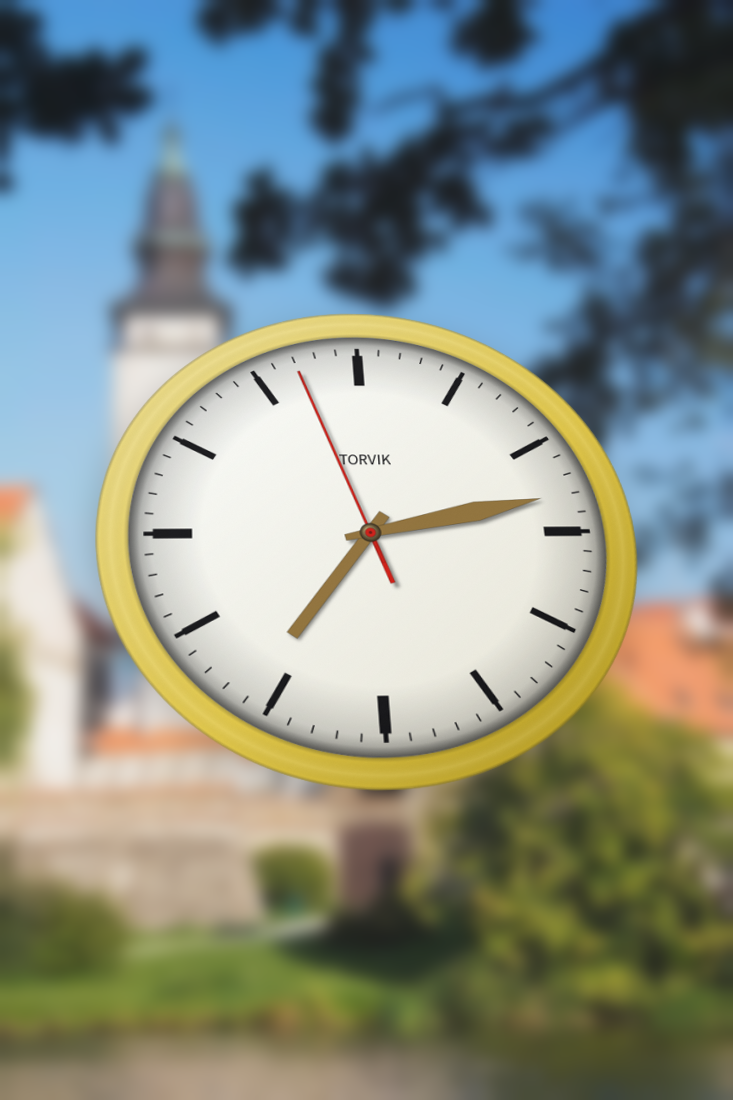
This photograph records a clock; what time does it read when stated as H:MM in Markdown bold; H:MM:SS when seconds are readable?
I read **7:12:57**
